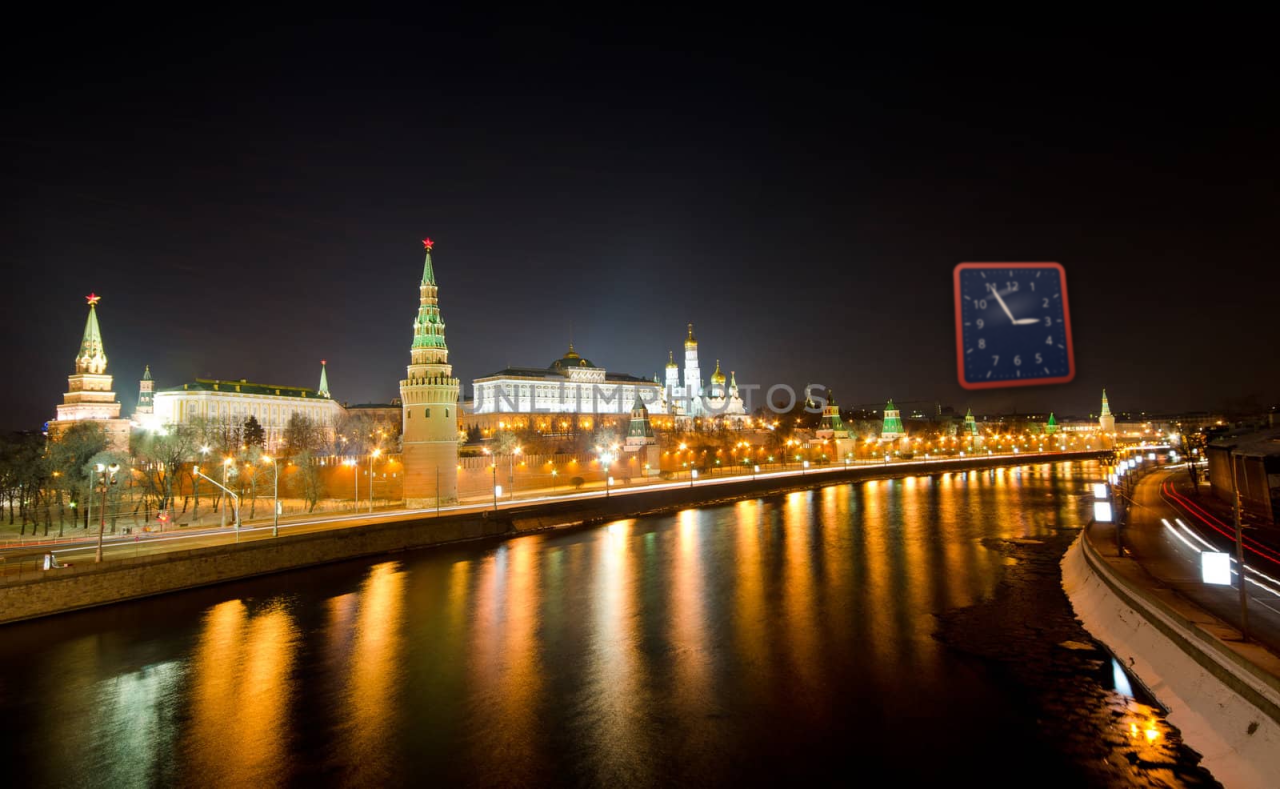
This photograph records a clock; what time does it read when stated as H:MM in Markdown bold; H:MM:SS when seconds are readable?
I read **2:55**
